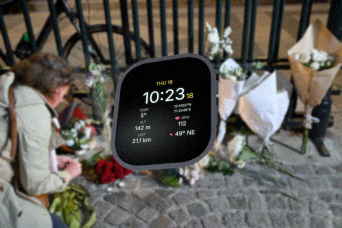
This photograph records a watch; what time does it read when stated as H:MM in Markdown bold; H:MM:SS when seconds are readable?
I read **10:23**
